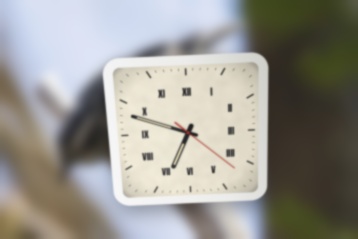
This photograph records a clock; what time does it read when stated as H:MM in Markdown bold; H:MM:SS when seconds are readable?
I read **6:48:22**
